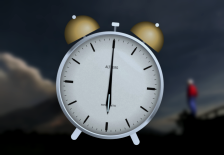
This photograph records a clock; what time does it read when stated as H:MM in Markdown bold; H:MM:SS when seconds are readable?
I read **6:00**
